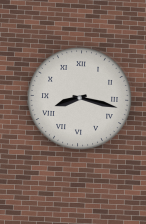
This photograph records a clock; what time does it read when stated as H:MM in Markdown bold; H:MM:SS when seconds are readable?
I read **8:17**
